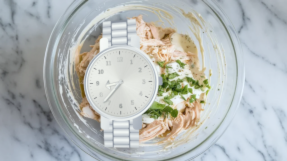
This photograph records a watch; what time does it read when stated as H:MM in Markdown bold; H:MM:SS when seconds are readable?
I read **8:37**
